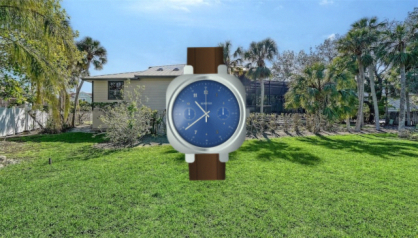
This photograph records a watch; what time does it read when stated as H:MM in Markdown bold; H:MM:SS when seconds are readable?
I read **10:39**
